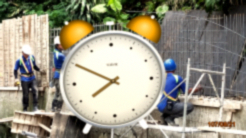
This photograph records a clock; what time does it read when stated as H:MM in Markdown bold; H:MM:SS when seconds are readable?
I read **7:50**
